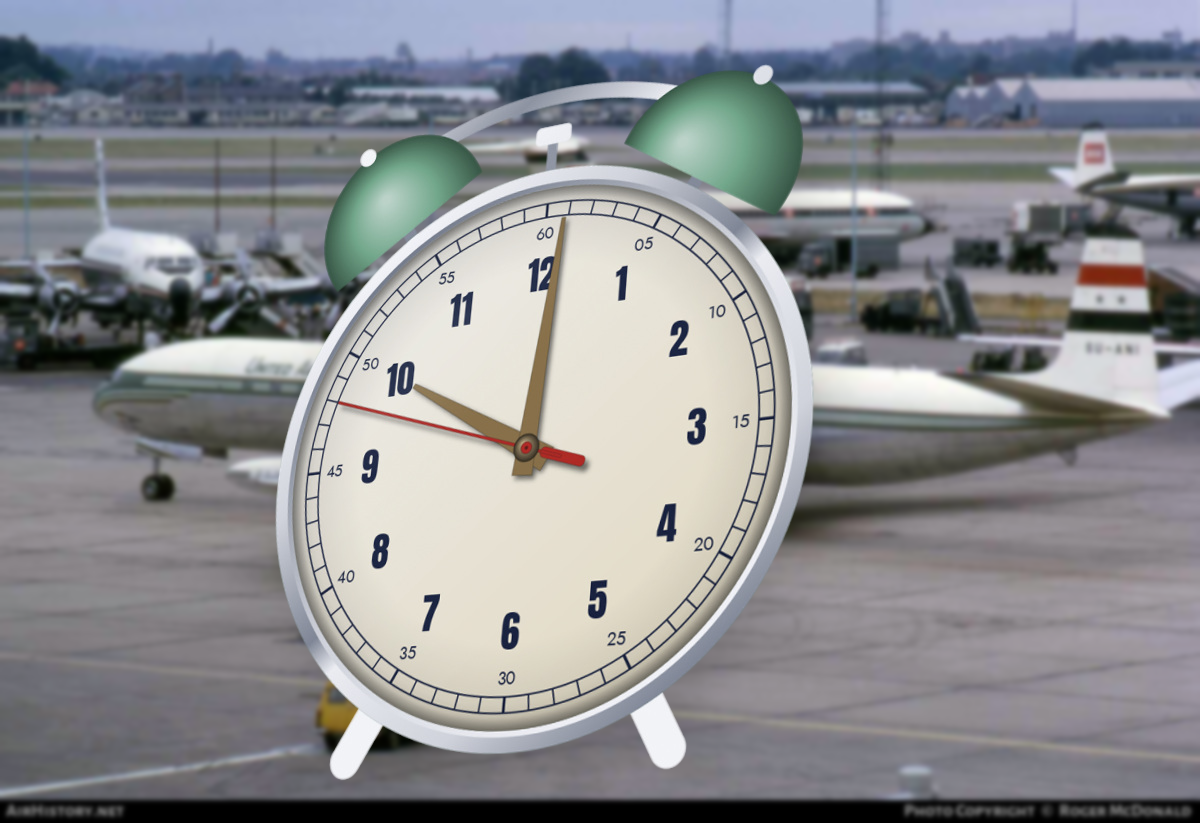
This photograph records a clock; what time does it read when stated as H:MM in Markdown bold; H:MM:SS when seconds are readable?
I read **10:00:48**
